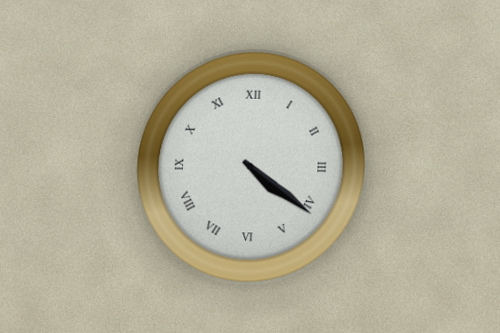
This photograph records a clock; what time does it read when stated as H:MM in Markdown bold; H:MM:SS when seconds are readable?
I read **4:21**
